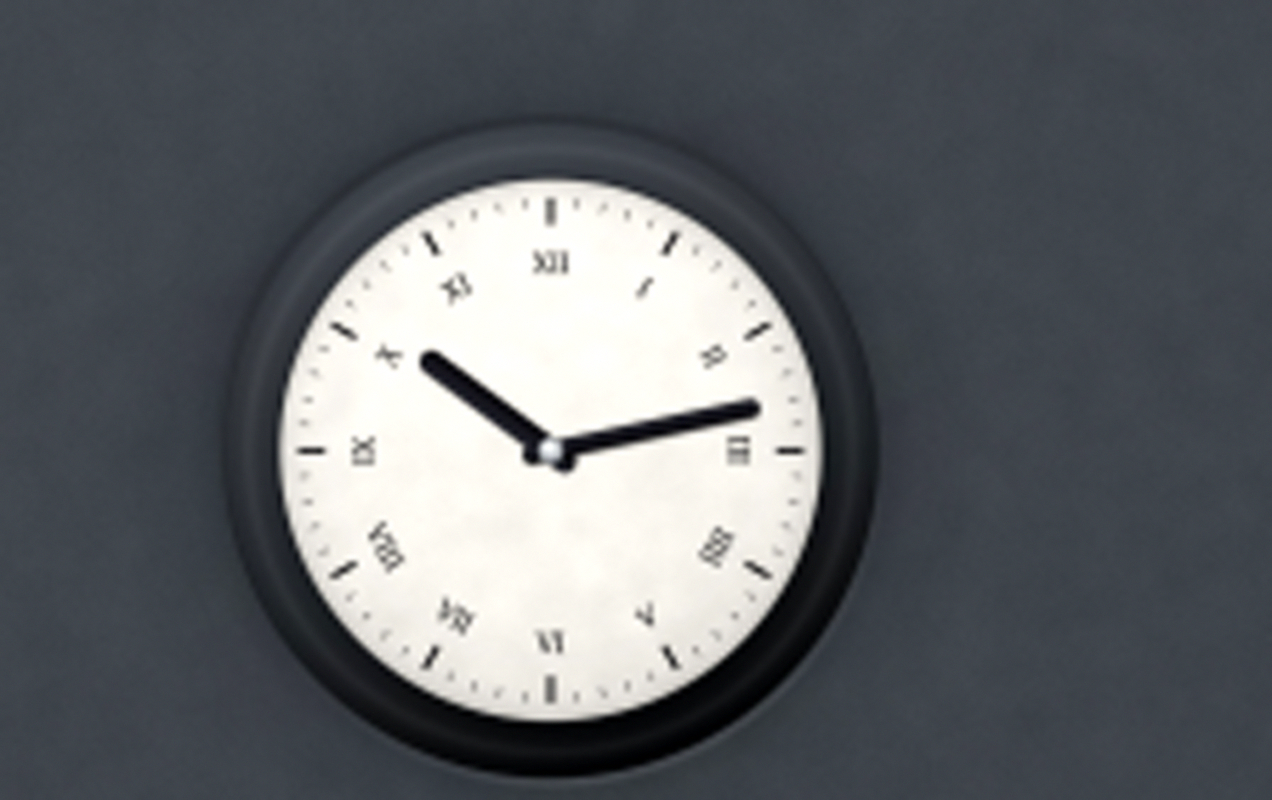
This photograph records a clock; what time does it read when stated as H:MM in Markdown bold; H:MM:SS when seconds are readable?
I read **10:13**
